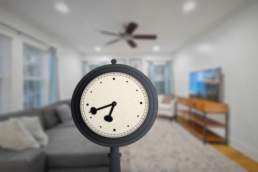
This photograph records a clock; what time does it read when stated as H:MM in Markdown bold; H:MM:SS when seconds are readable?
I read **6:42**
